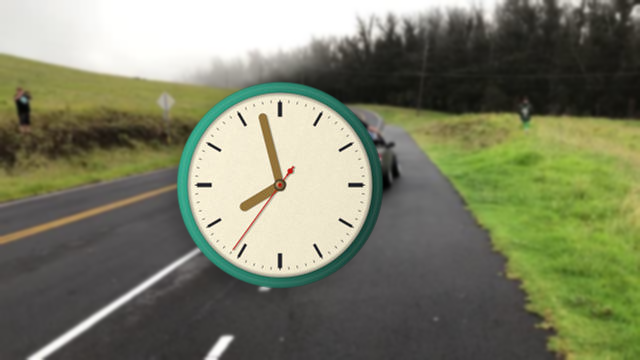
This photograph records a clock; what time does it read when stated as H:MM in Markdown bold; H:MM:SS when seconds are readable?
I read **7:57:36**
